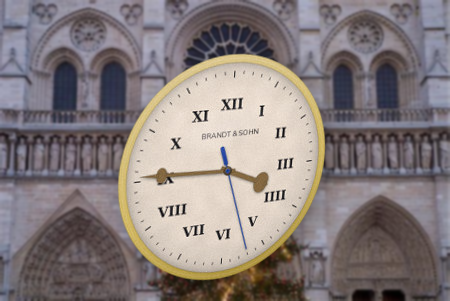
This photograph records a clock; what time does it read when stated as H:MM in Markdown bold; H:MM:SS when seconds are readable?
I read **3:45:27**
